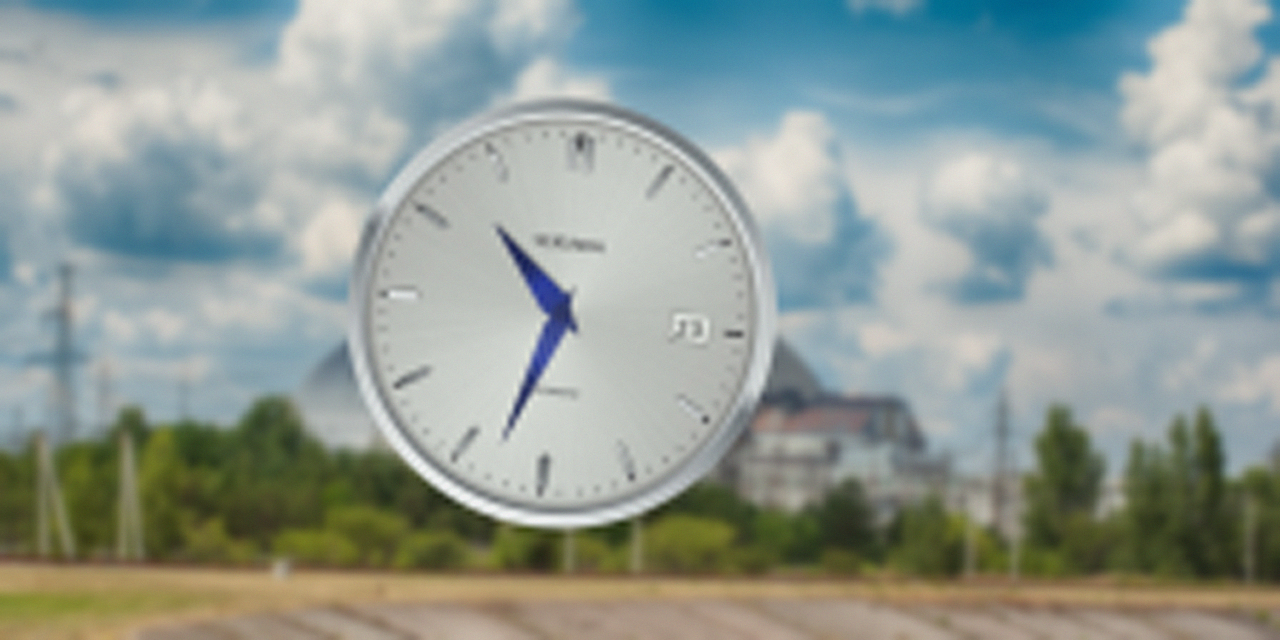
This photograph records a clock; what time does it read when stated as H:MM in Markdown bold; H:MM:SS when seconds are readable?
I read **10:33**
